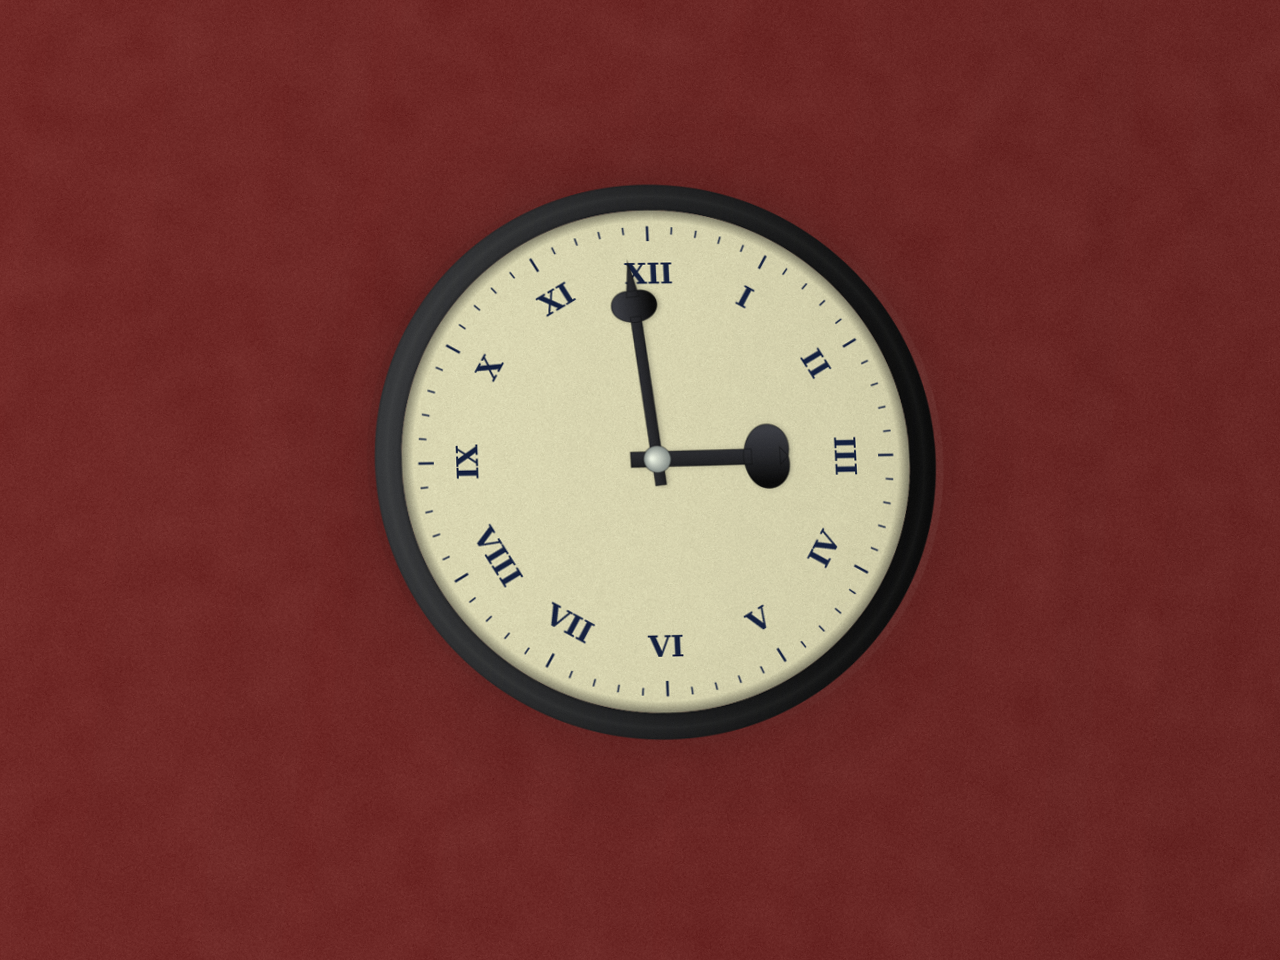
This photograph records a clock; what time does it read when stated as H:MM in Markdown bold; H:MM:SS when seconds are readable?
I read **2:59**
